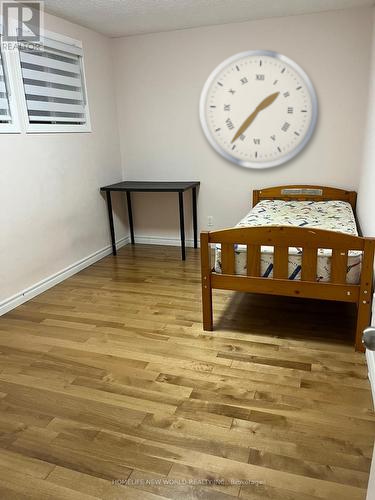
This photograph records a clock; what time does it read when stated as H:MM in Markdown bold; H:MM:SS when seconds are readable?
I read **1:36**
